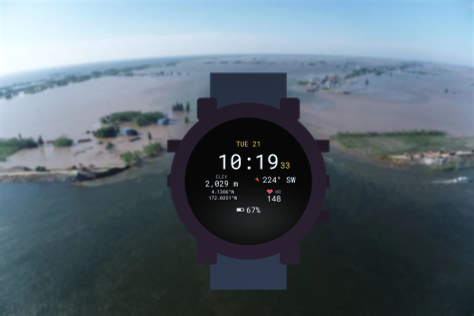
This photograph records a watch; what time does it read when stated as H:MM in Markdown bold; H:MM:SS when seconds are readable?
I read **10:19:33**
